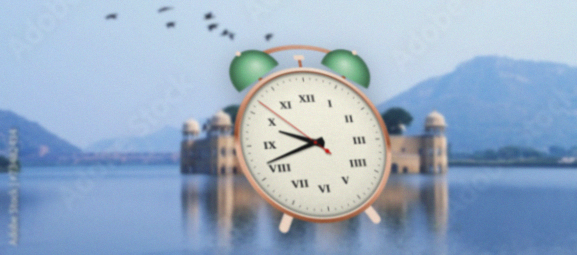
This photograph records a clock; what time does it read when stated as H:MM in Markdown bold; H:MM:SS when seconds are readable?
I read **9:41:52**
